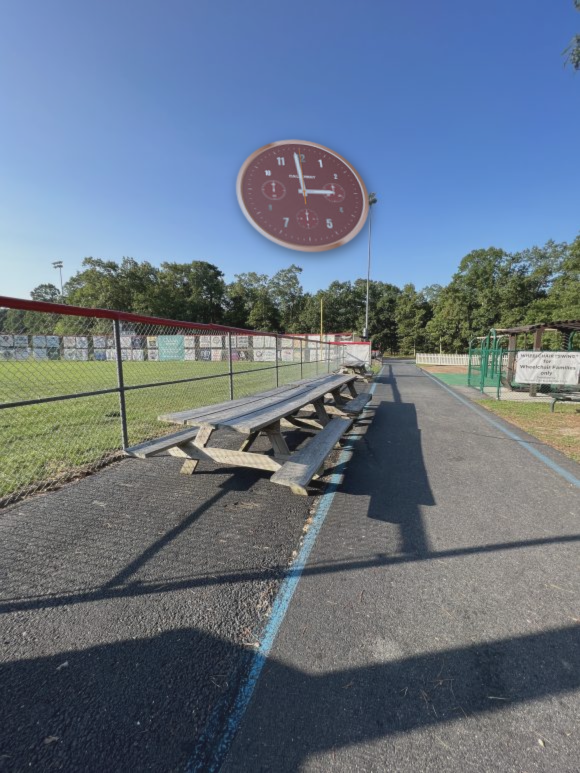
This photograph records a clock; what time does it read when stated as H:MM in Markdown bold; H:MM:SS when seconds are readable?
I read **2:59**
